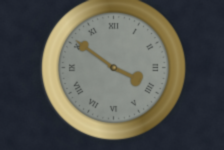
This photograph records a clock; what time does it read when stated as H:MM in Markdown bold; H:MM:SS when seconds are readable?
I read **3:51**
